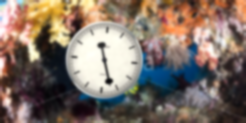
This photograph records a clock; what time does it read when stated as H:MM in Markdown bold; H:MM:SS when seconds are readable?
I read **11:27**
